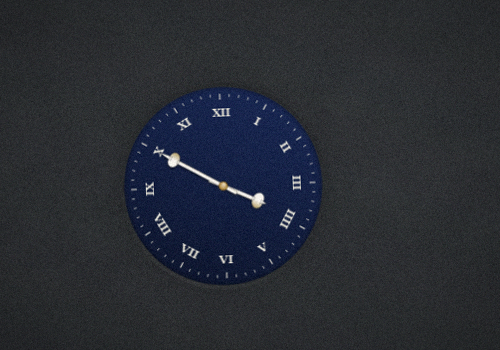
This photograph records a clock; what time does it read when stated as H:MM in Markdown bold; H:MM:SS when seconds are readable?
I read **3:50**
